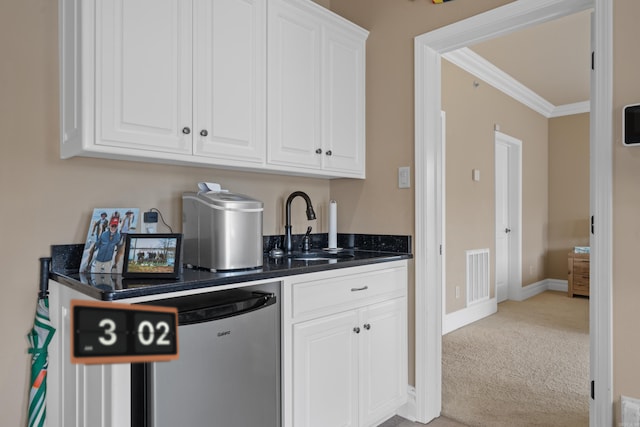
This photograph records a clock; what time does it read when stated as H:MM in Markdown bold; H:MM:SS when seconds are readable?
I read **3:02**
